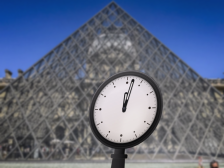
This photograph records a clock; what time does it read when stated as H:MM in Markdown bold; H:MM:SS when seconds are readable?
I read **12:02**
